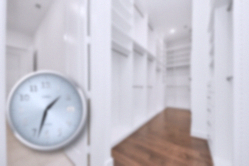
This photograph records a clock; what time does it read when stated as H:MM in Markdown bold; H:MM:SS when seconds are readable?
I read **1:33**
